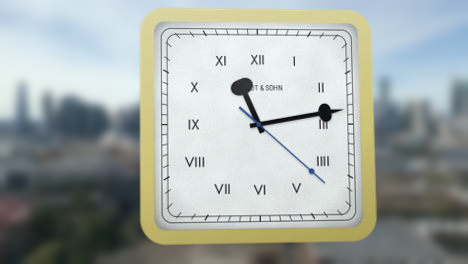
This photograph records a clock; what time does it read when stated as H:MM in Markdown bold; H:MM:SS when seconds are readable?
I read **11:13:22**
